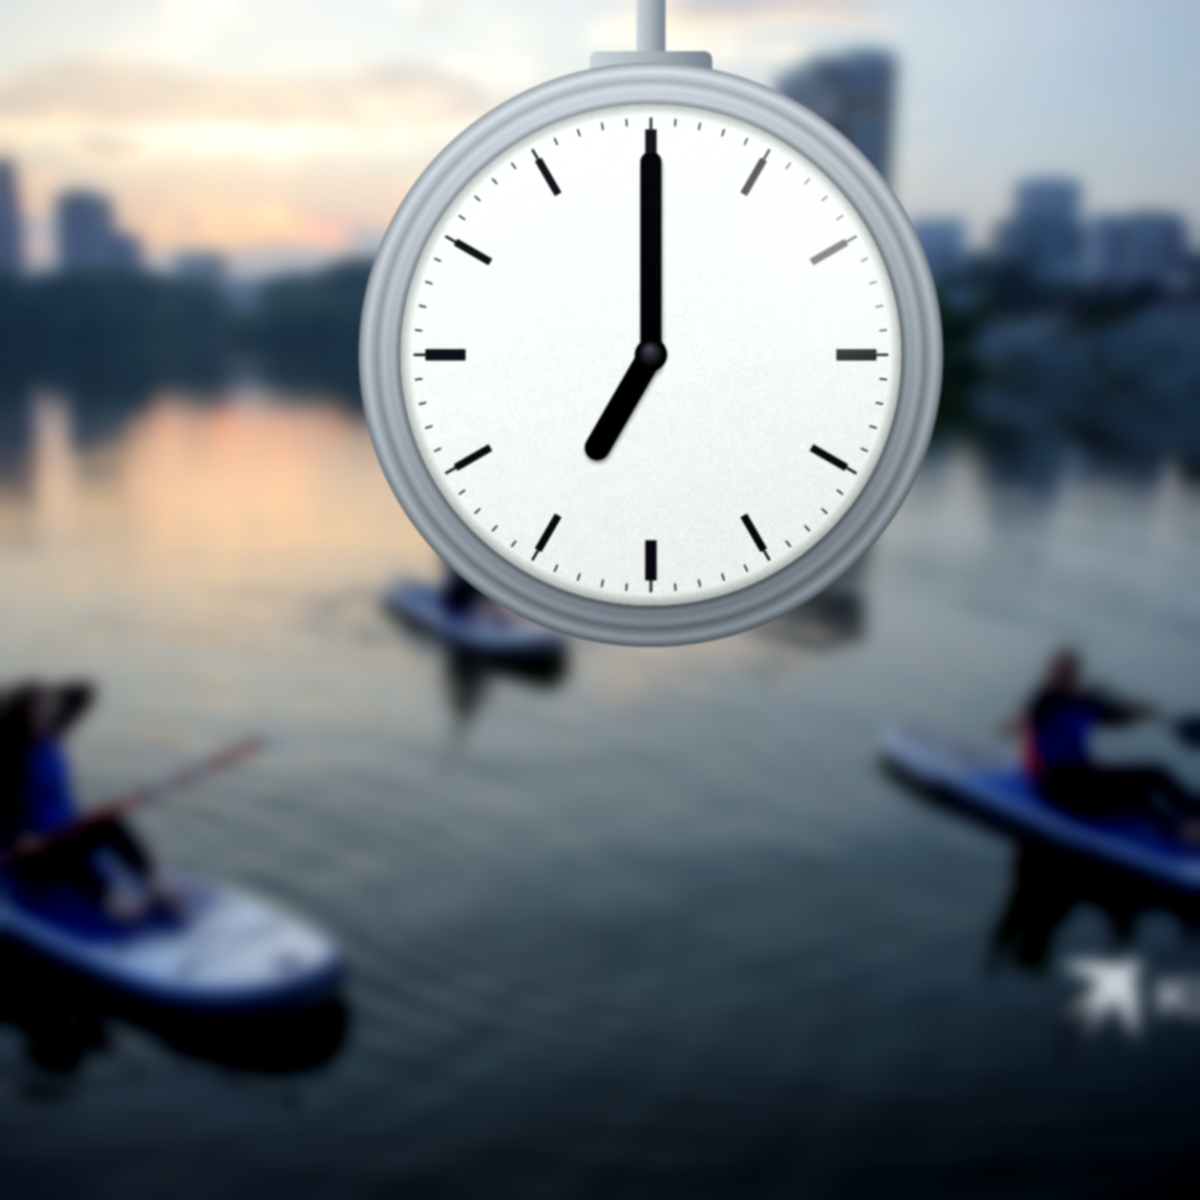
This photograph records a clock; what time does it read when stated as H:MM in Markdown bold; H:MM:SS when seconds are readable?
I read **7:00**
